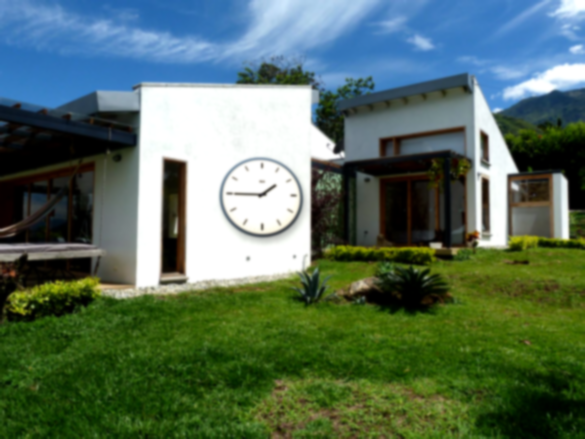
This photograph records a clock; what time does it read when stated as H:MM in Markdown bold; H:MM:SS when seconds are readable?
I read **1:45**
